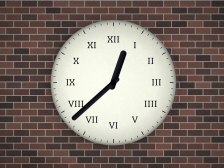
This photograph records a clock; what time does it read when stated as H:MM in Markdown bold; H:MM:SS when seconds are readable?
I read **12:38**
